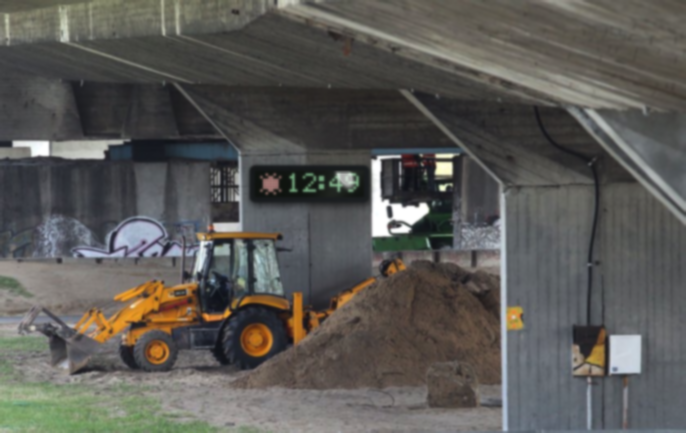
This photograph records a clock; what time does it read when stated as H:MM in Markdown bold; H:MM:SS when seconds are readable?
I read **12:49**
